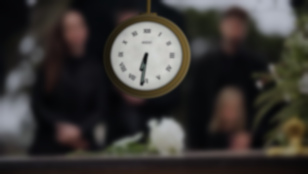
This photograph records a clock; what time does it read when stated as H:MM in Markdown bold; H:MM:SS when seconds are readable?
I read **6:31**
